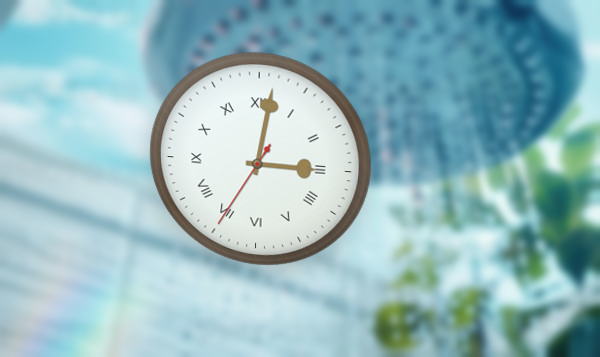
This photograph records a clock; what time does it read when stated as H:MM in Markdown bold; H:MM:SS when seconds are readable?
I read **3:01:35**
